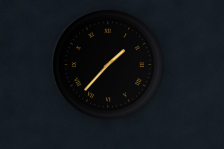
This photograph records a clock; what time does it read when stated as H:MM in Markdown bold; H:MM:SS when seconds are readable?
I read **1:37**
